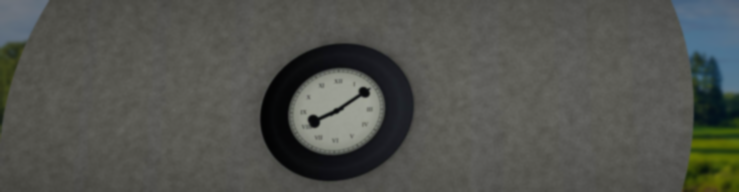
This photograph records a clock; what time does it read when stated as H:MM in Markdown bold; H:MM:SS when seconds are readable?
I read **8:09**
